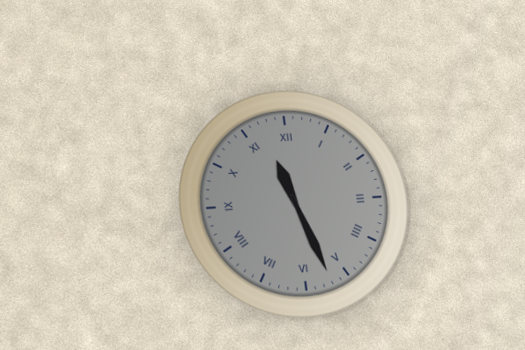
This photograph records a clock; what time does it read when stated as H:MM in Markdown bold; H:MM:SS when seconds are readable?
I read **11:27**
